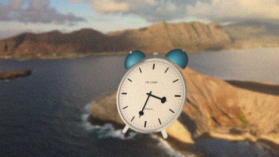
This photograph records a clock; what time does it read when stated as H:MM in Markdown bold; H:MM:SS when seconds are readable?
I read **3:33**
